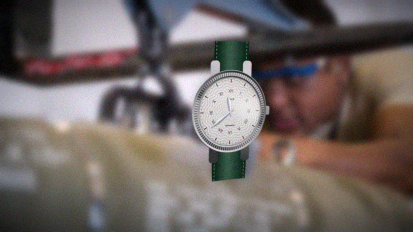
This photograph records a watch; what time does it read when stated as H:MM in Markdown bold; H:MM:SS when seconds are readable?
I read **11:39**
